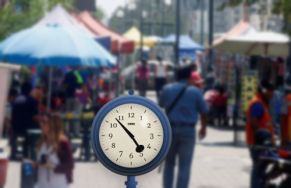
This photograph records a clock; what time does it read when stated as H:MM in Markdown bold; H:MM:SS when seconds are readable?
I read **4:53**
